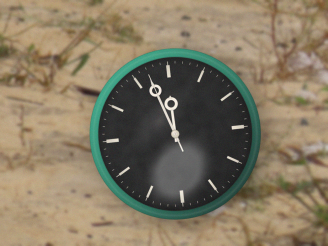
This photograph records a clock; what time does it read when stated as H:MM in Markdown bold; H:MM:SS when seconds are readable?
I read **11:56:57**
